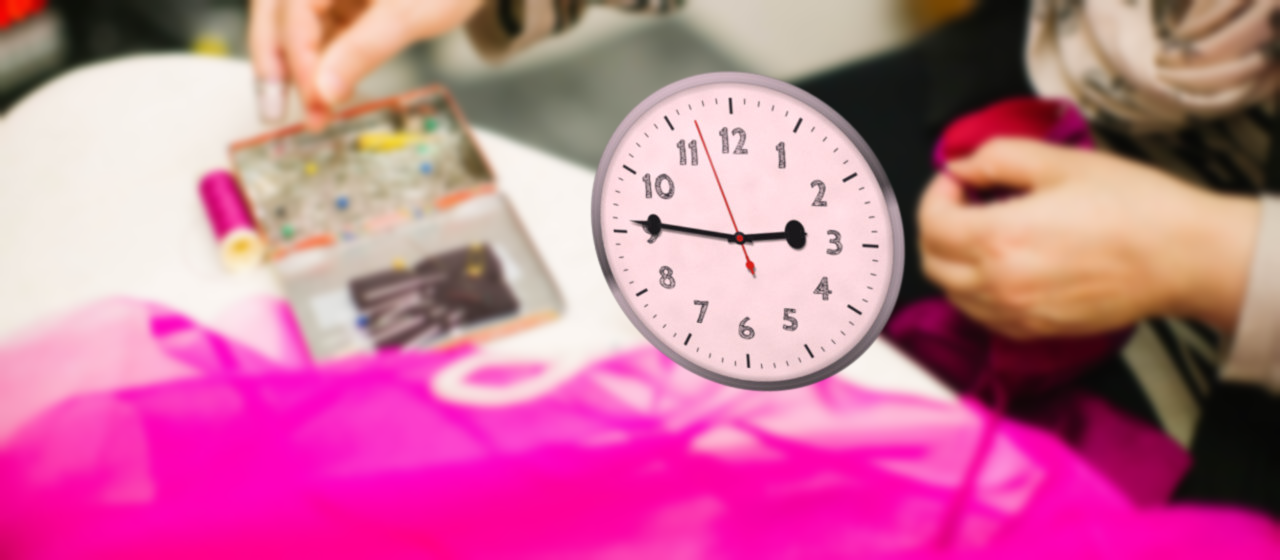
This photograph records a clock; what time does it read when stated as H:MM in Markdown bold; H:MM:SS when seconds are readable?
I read **2:45:57**
